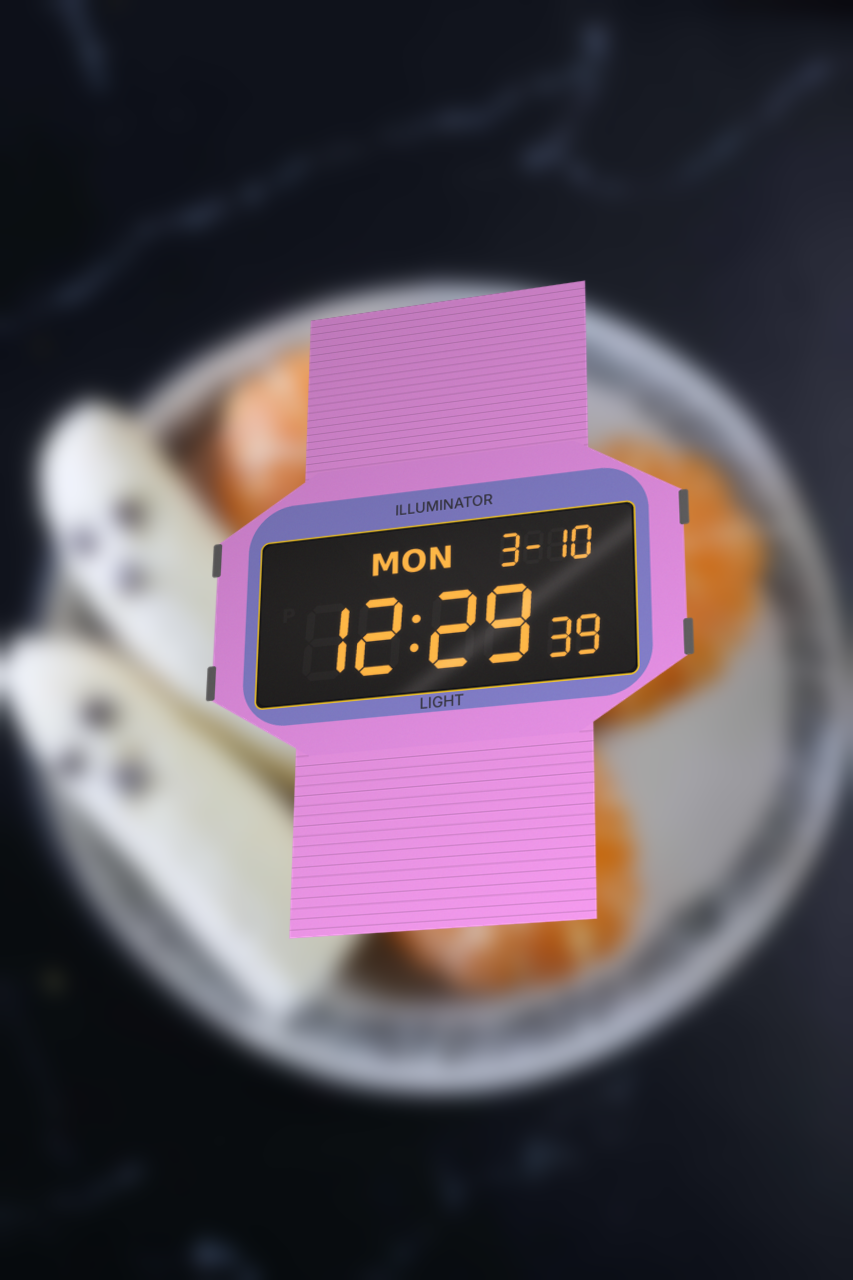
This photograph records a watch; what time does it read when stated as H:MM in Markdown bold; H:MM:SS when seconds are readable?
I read **12:29:39**
